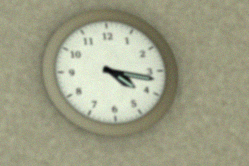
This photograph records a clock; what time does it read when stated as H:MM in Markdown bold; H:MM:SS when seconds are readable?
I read **4:17**
